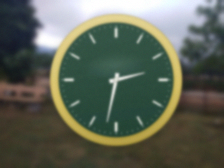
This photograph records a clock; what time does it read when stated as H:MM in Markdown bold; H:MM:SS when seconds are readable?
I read **2:32**
